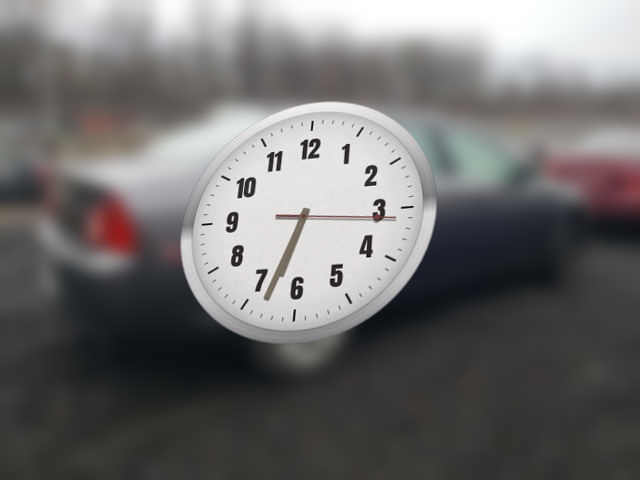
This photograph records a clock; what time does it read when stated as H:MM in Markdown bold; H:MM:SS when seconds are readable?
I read **6:33:16**
